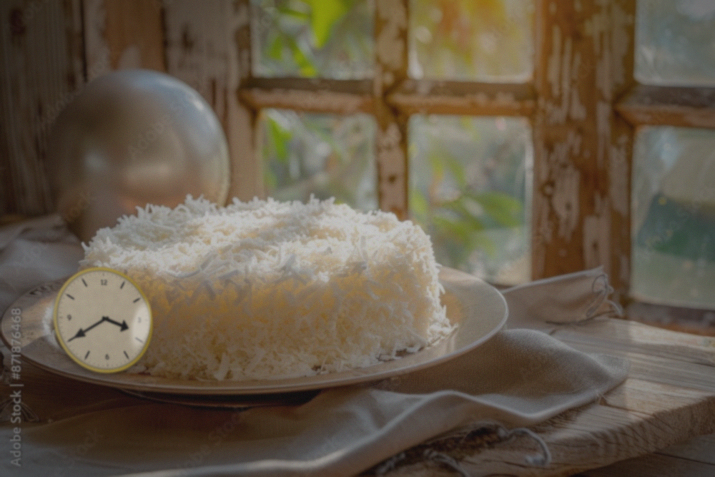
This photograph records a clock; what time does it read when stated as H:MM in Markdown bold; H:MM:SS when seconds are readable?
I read **3:40**
